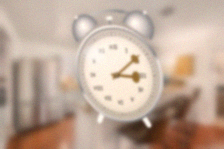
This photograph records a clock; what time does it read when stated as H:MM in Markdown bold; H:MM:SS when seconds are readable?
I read **3:09**
